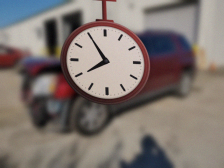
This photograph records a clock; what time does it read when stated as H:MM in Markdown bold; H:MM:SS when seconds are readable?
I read **7:55**
